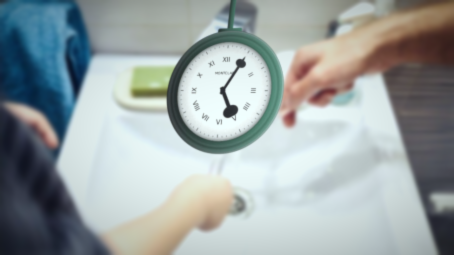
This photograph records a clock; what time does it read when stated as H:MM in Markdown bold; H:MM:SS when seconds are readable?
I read **5:05**
